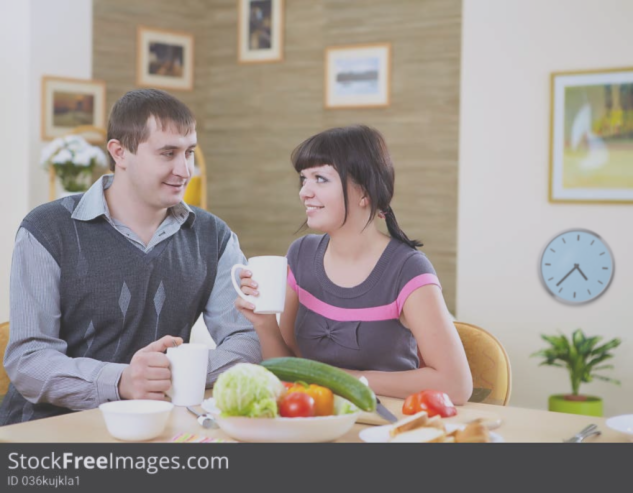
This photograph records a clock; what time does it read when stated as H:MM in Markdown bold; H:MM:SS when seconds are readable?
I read **4:37**
